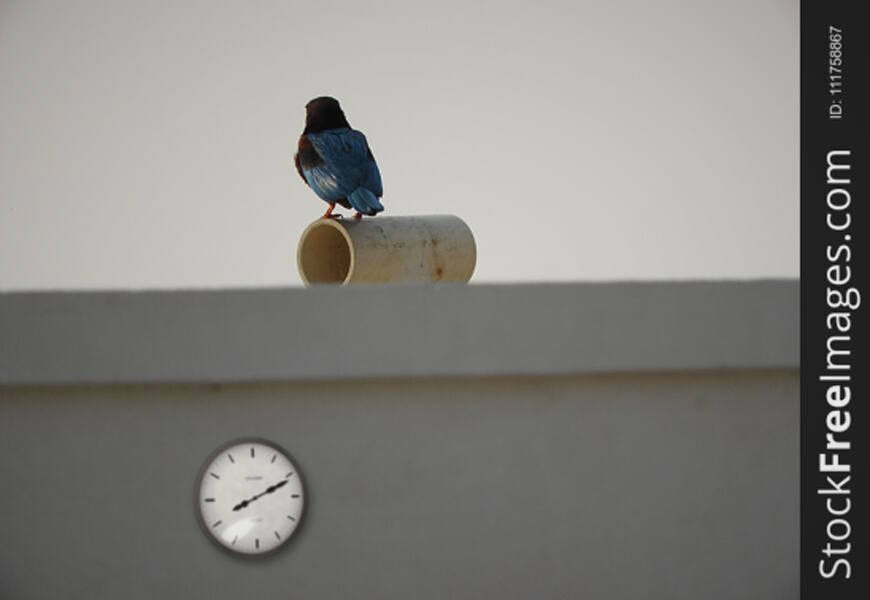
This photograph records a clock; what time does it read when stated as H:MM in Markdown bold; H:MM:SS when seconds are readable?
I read **8:11**
